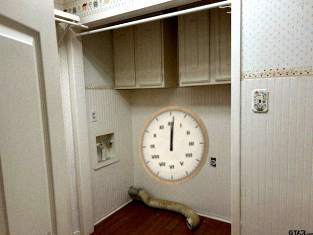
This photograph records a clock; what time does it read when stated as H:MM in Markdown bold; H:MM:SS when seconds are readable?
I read **12:01**
